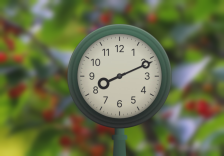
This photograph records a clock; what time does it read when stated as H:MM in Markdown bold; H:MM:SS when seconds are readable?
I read **8:11**
